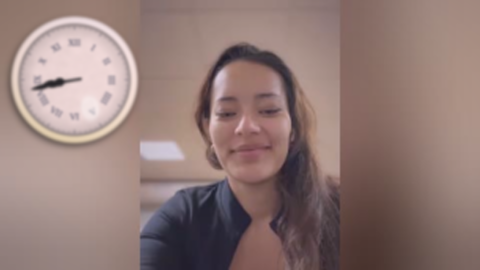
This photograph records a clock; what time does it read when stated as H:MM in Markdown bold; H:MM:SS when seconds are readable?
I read **8:43**
